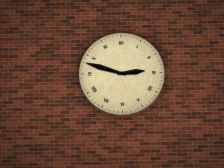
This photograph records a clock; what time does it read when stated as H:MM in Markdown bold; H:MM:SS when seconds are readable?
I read **2:48**
